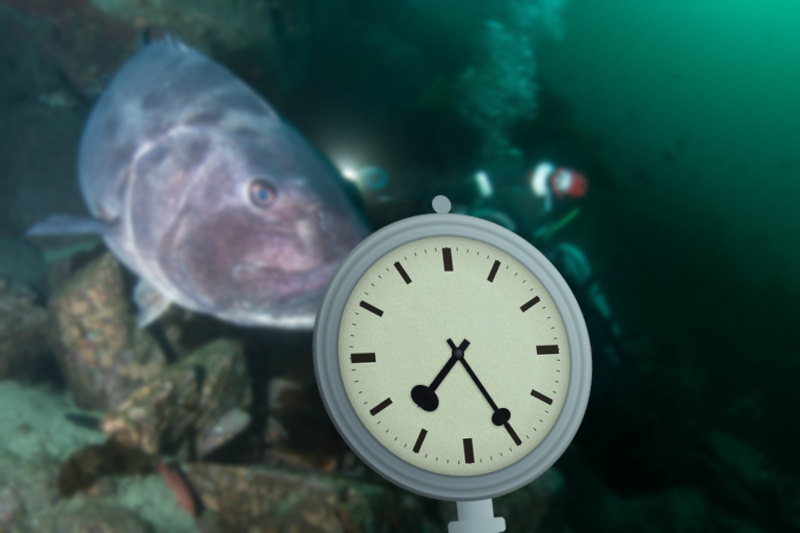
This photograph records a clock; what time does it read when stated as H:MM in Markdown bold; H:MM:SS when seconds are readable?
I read **7:25**
